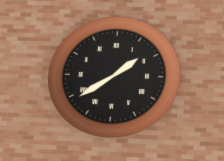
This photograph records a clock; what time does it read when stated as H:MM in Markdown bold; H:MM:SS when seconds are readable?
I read **1:39**
